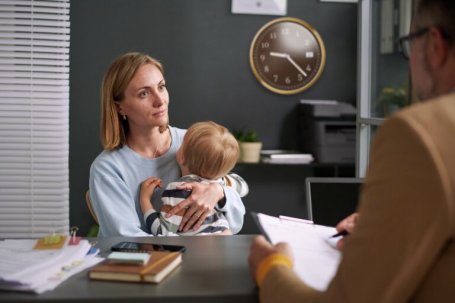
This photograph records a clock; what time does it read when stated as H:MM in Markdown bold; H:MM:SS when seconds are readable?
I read **9:23**
